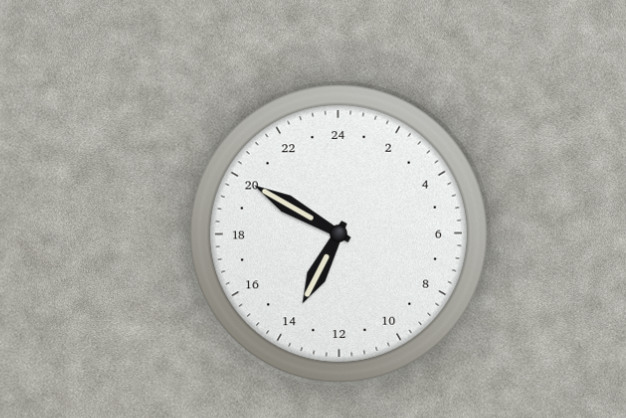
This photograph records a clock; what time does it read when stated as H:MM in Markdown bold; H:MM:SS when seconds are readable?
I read **13:50**
